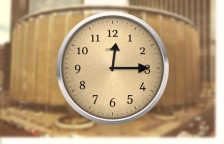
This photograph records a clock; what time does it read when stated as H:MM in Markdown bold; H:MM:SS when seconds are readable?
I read **12:15**
